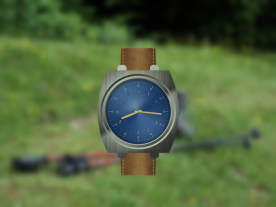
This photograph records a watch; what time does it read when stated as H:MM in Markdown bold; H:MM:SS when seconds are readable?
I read **8:16**
